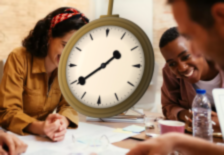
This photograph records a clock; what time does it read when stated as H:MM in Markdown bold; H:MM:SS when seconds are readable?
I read **1:39**
